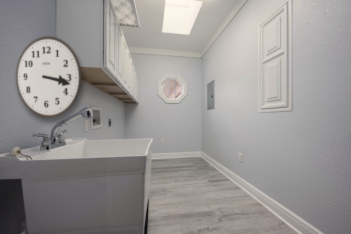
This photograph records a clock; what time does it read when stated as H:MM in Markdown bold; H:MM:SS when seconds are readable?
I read **3:17**
